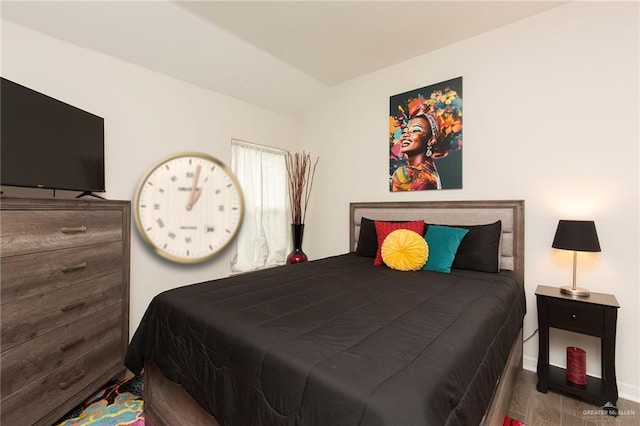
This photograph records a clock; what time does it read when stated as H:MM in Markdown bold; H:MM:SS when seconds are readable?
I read **1:02**
